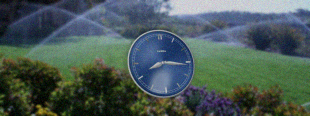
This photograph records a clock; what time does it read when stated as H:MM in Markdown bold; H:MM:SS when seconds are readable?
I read **8:16**
